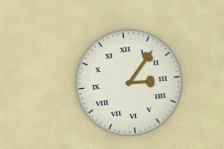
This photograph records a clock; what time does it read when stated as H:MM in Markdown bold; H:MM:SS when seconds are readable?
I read **3:07**
